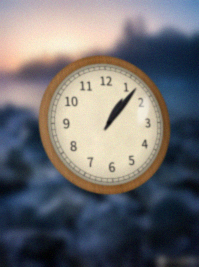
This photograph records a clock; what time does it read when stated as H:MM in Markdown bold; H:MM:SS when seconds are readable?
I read **1:07**
